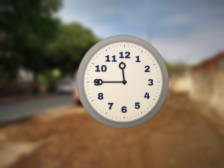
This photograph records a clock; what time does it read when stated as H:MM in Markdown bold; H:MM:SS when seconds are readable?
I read **11:45**
